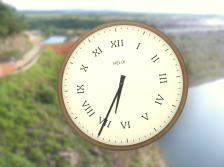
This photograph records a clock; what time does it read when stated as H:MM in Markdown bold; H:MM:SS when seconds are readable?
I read **6:35**
